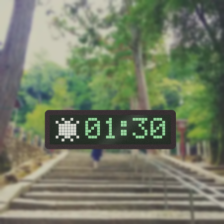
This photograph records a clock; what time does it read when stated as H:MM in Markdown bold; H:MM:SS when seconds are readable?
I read **1:30**
